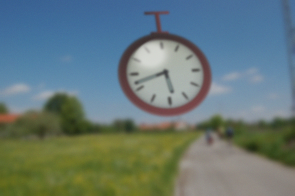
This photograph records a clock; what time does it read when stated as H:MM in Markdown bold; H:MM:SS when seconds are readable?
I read **5:42**
